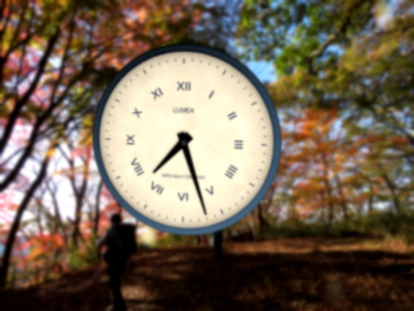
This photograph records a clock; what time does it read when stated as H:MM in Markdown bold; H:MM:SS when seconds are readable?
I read **7:27**
